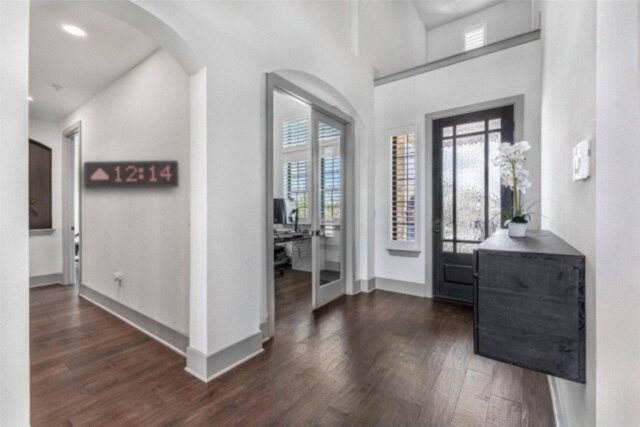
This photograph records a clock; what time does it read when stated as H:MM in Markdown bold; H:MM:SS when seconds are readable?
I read **12:14**
